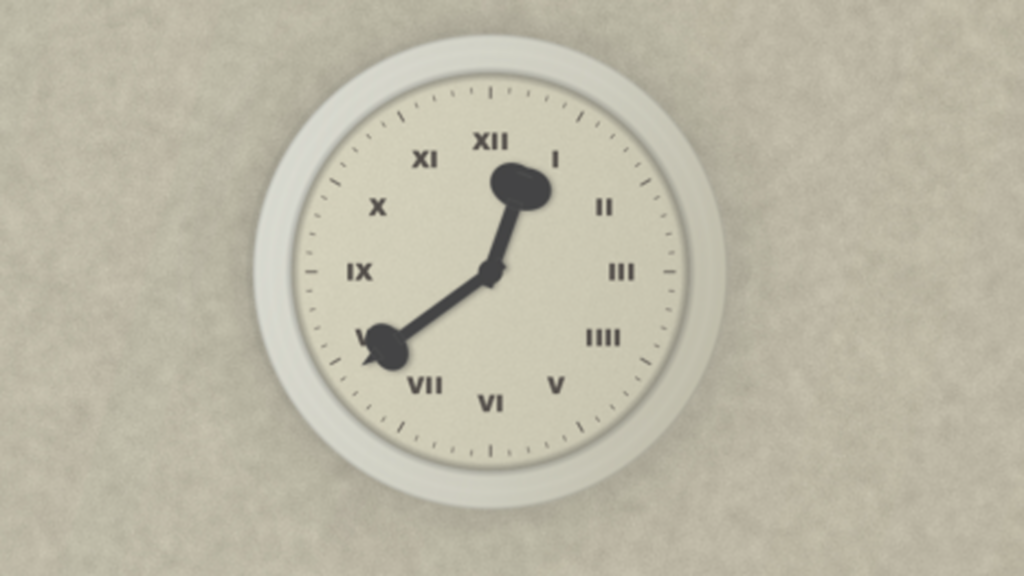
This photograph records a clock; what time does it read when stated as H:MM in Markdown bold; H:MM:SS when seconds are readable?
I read **12:39**
